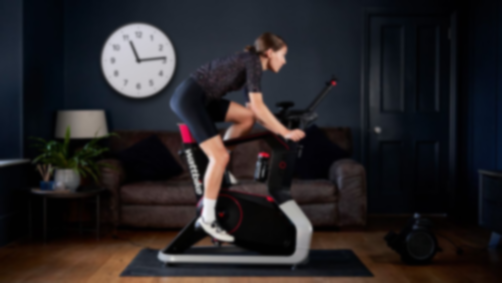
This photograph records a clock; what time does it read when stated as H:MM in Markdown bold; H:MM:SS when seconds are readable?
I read **11:14**
